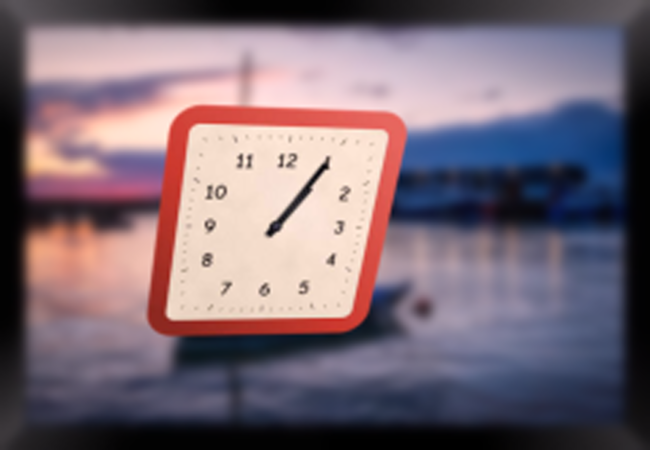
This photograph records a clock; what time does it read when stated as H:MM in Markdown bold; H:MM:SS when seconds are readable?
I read **1:05**
